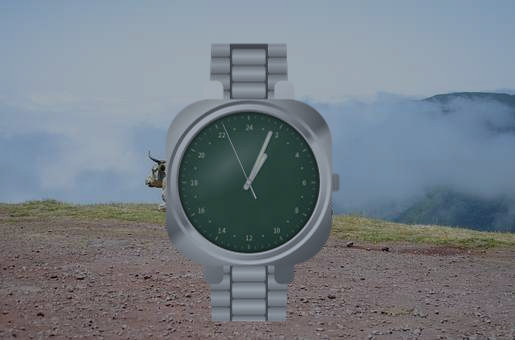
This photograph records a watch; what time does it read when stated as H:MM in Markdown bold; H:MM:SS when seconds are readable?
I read **2:03:56**
